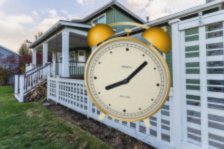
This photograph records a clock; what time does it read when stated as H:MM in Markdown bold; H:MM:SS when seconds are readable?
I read **8:07**
